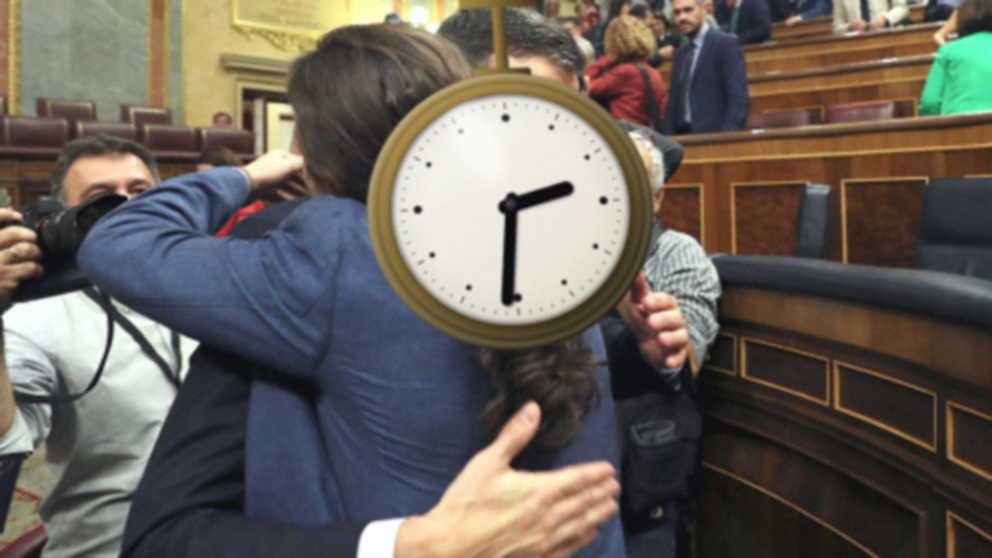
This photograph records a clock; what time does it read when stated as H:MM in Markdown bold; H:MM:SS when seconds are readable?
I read **2:31**
